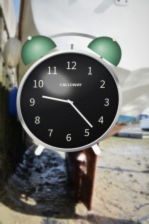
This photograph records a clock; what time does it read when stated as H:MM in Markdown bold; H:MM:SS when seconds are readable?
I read **9:23**
